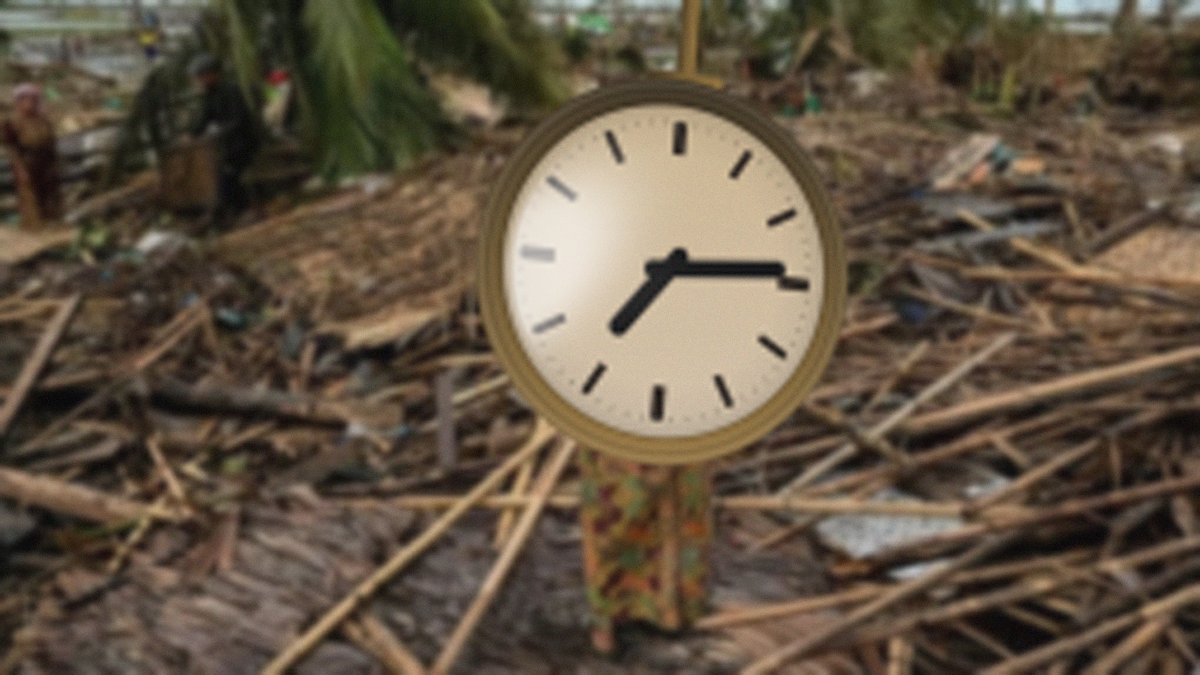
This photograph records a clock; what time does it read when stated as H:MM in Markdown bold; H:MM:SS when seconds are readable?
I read **7:14**
